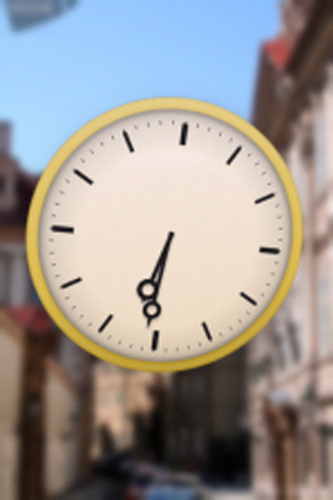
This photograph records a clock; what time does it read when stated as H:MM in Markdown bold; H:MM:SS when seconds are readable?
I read **6:31**
